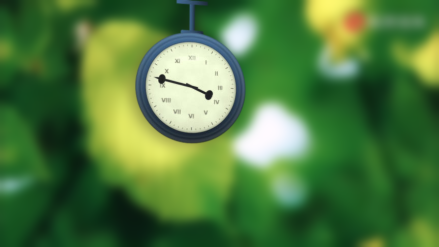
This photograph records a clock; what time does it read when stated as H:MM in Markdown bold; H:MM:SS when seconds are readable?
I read **3:47**
